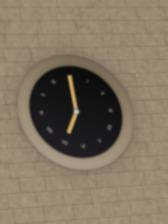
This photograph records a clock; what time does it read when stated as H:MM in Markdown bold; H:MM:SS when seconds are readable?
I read **7:00**
